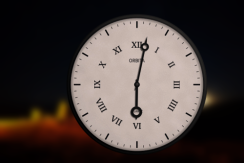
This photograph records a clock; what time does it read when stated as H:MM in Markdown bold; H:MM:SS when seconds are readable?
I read **6:02**
